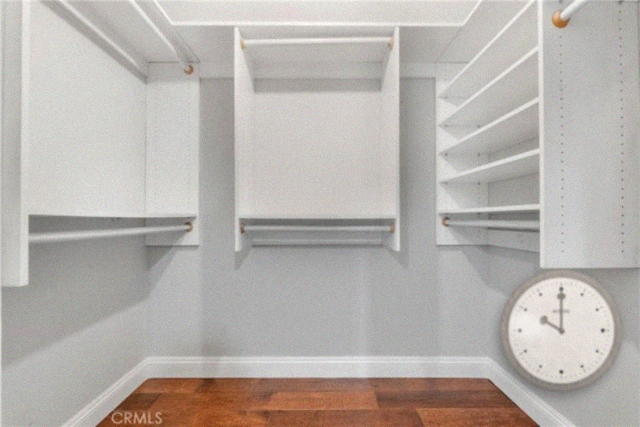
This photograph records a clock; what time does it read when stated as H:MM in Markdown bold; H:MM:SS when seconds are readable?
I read **10:00**
